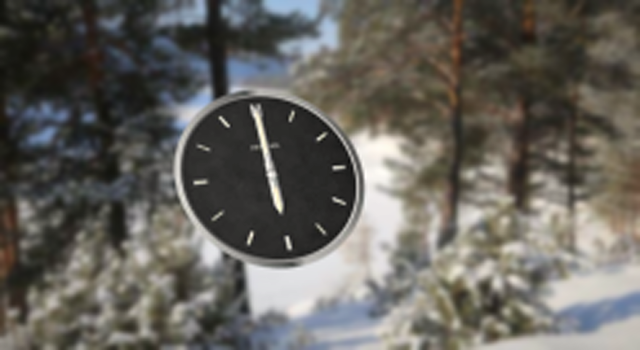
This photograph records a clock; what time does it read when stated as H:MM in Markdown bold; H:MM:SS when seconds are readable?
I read **6:00**
